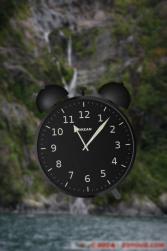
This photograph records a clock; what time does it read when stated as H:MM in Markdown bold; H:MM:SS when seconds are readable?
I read **11:07**
